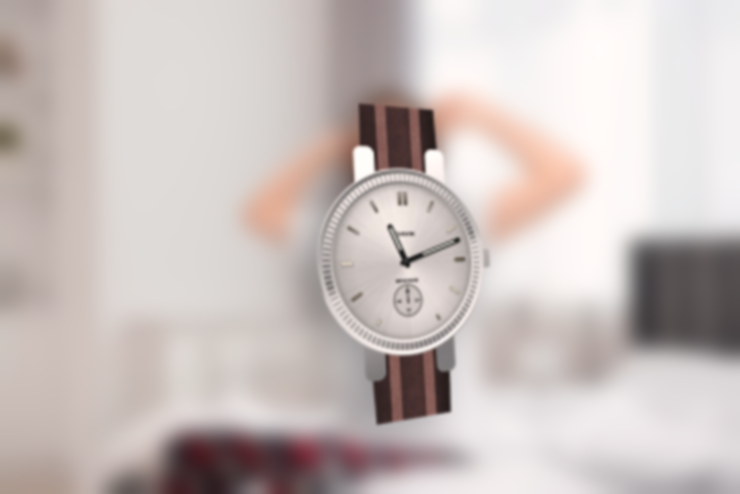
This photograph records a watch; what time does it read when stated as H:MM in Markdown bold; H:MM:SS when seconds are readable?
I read **11:12**
